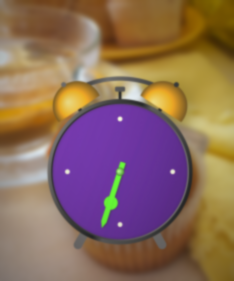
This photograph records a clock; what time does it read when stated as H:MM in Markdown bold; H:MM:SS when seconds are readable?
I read **6:33**
